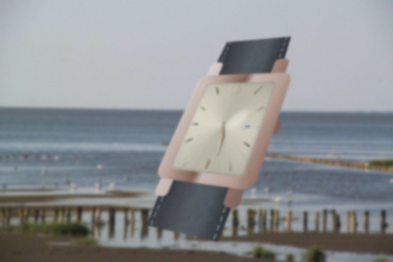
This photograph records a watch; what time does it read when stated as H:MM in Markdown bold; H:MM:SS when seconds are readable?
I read **5:28**
